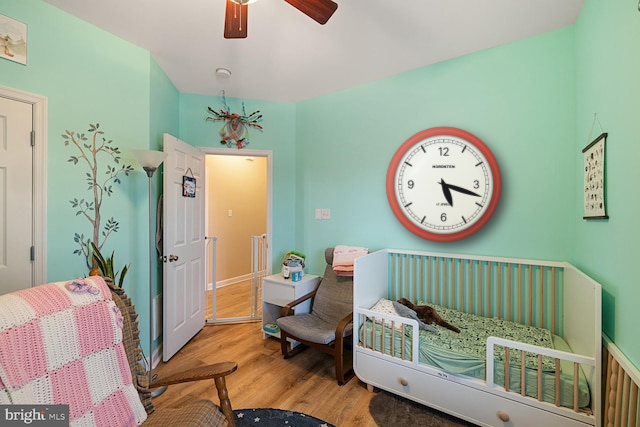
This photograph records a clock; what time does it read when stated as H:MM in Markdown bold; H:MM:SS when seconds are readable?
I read **5:18**
